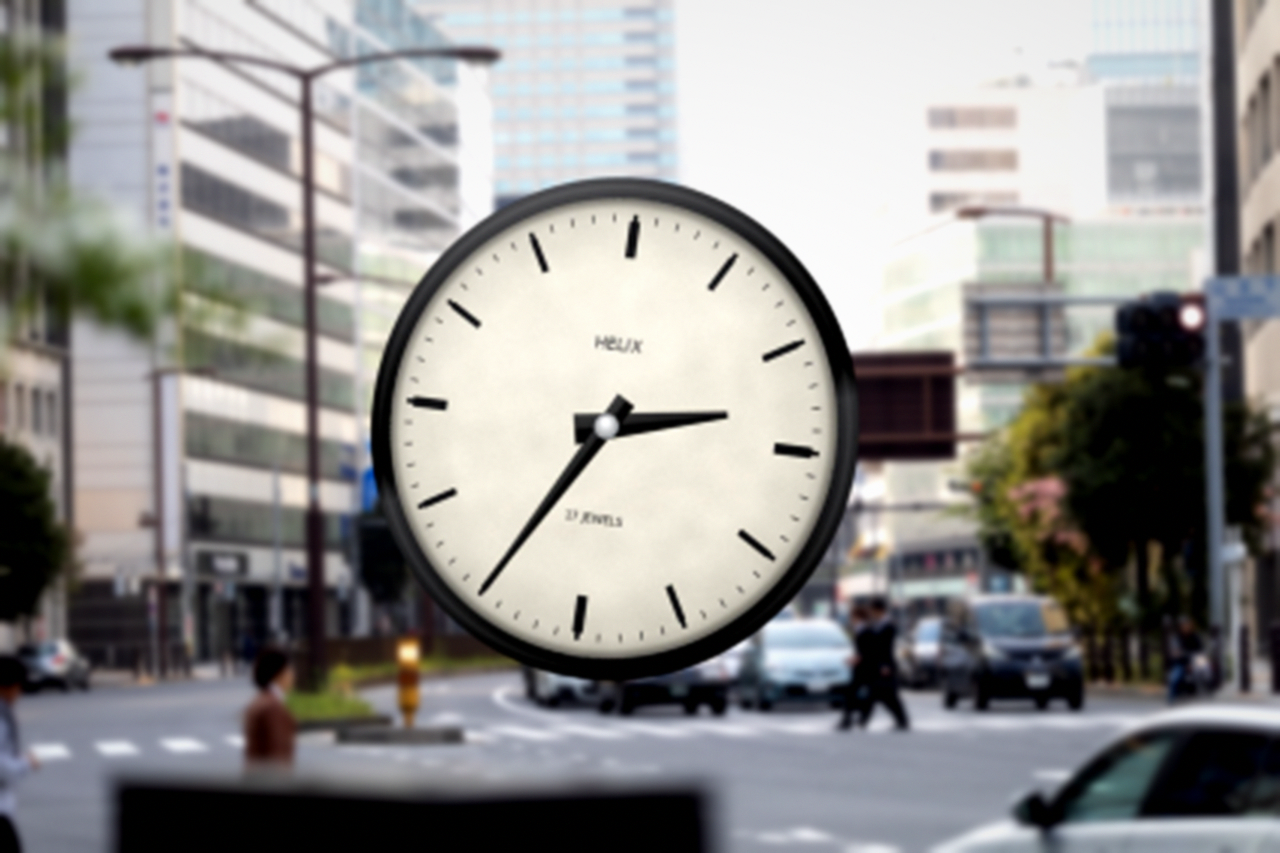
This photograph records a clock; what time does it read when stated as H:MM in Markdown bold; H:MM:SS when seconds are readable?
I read **2:35**
